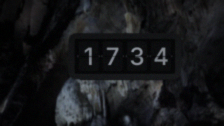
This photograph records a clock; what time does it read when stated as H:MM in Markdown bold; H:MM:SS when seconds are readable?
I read **17:34**
